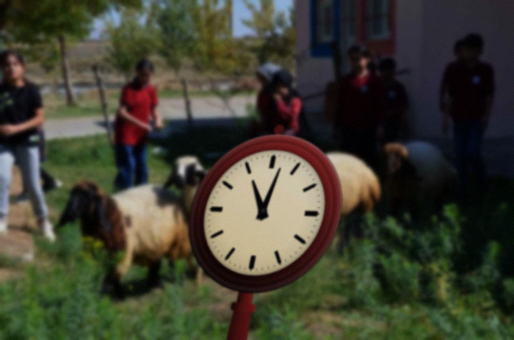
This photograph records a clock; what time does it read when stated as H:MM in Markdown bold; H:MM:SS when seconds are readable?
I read **11:02**
